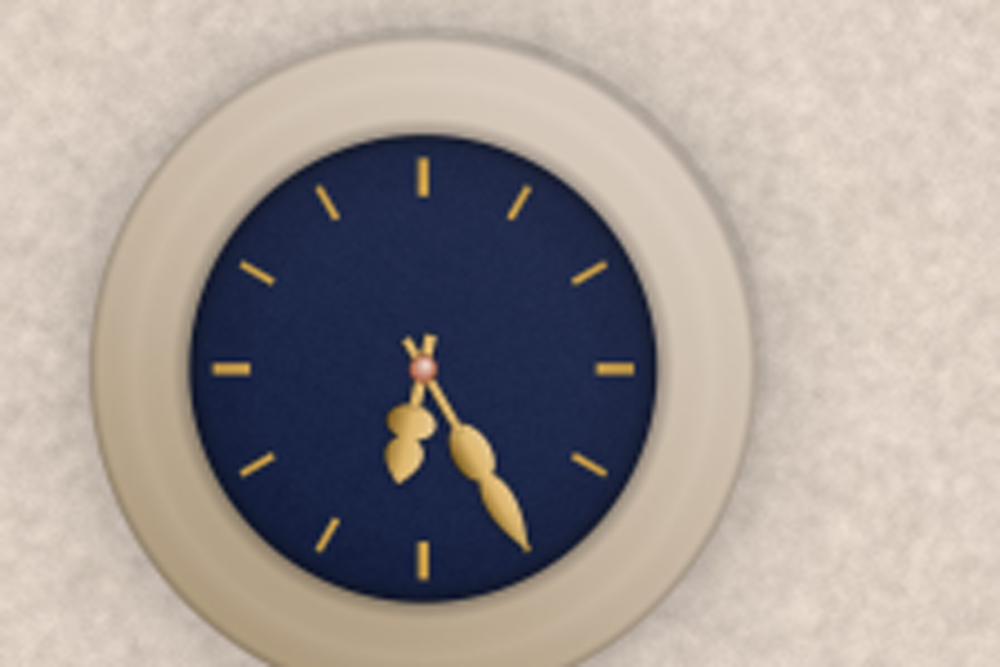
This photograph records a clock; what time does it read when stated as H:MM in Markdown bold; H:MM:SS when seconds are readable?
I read **6:25**
